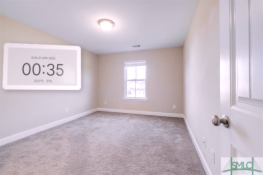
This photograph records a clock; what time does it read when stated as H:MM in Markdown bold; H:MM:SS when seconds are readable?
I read **0:35**
